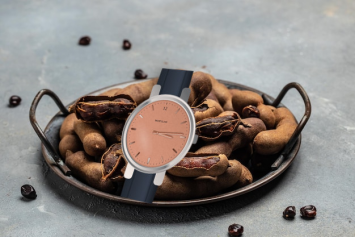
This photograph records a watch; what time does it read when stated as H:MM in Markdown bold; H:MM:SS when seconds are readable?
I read **3:14**
